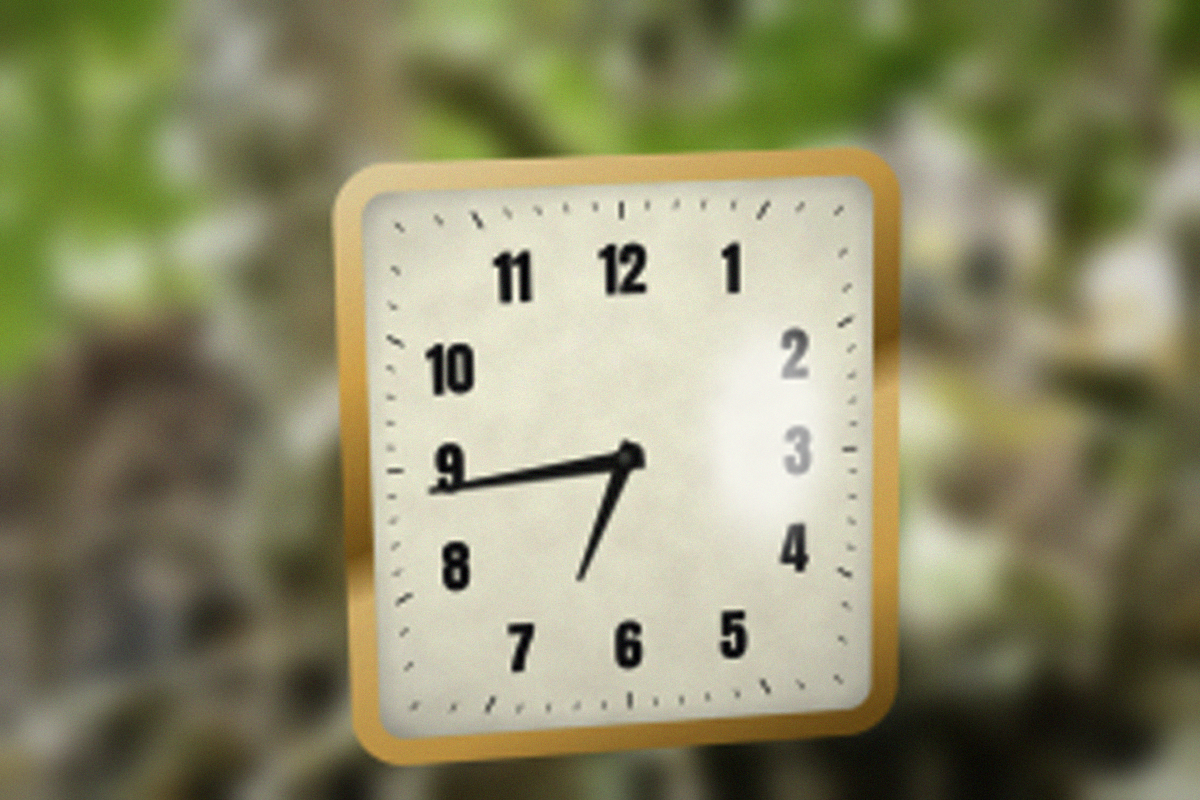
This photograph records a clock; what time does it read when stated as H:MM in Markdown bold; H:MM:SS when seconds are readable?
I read **6:44**
